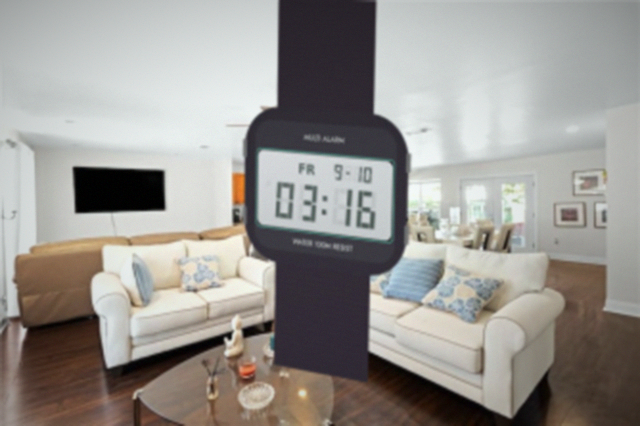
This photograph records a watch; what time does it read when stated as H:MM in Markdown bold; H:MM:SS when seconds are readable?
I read **3:16**
